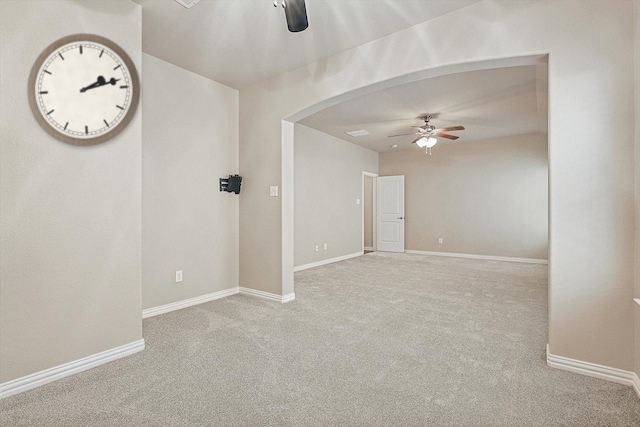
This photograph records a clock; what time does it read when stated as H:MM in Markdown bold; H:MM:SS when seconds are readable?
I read **2:13**
